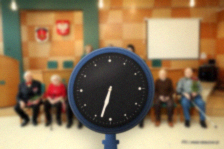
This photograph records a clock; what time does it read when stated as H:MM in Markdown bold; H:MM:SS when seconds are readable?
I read **6:33**
